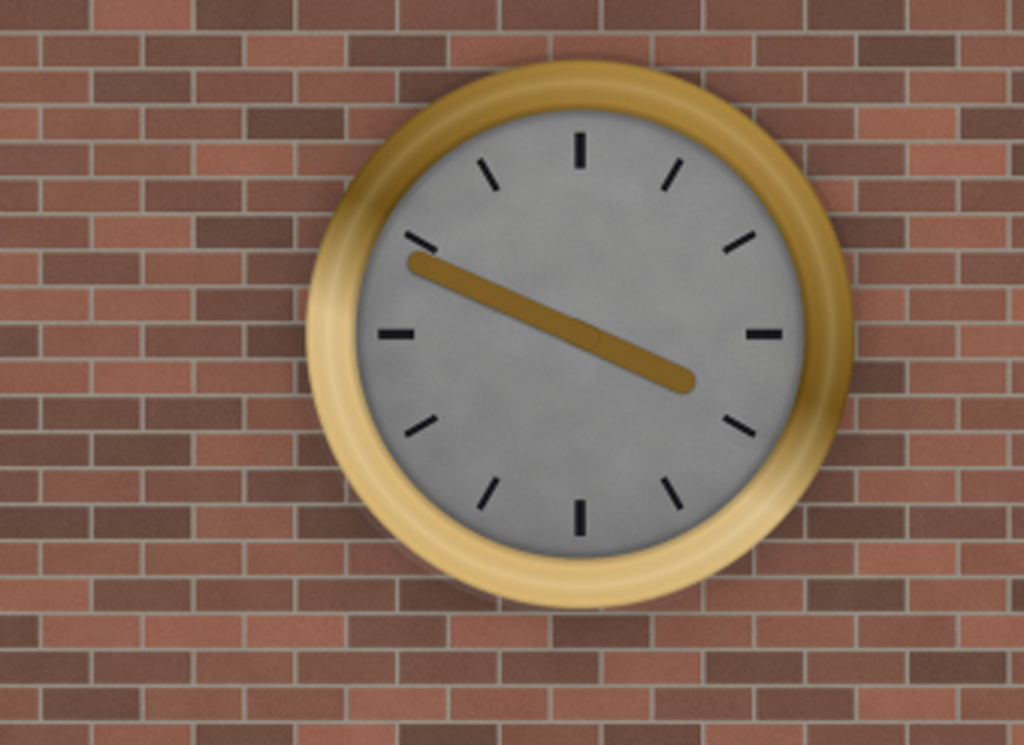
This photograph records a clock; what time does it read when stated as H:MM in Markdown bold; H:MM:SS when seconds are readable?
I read **3:49**
